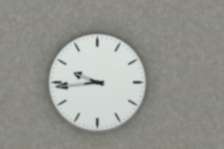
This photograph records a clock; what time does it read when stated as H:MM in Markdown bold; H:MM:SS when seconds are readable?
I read **9:44**
